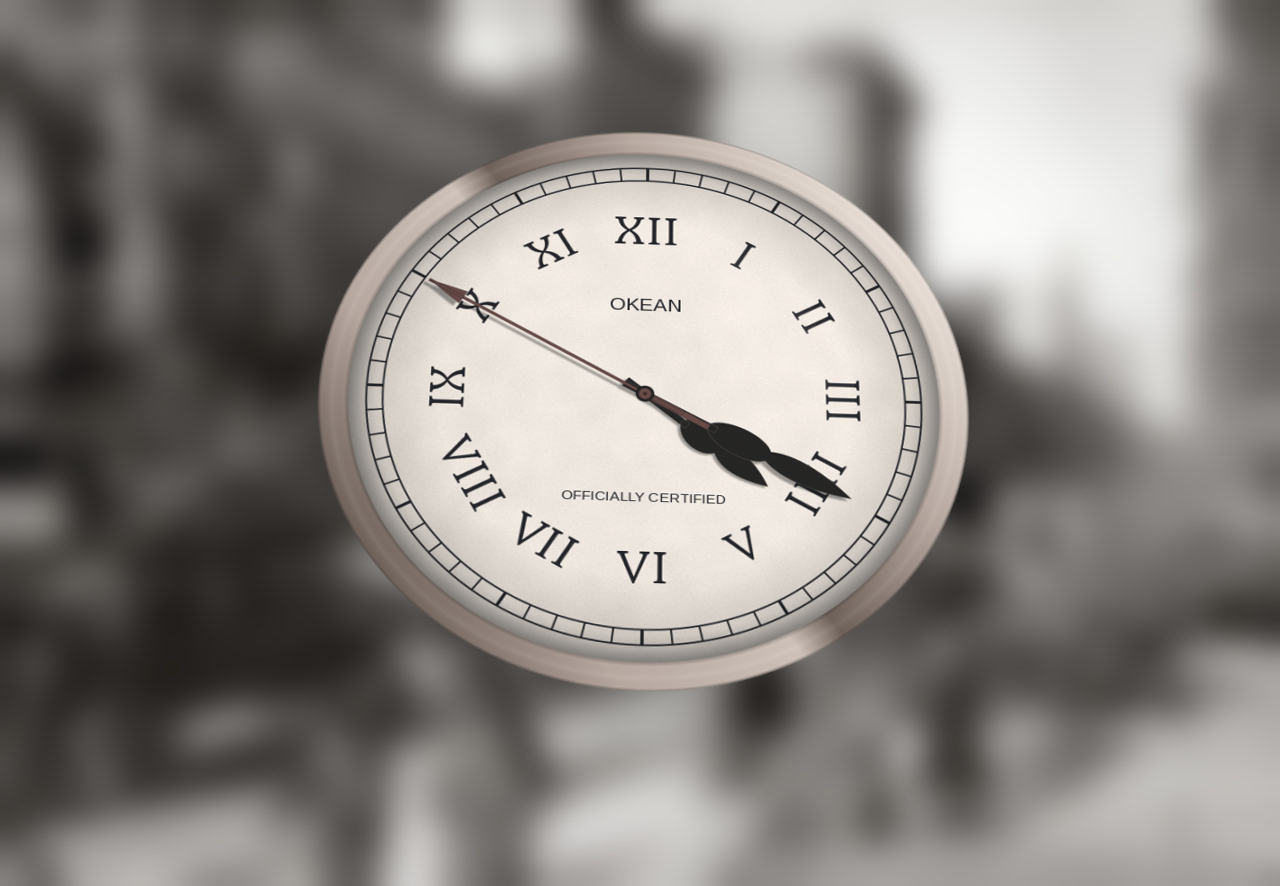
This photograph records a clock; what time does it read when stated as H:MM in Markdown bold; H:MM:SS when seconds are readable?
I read **4:19:50**
